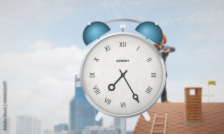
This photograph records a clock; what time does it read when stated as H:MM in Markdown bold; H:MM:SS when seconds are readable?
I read **7:25**
